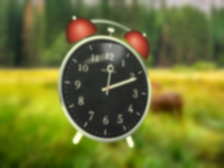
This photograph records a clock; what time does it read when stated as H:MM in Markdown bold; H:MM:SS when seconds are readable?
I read **12:11**
